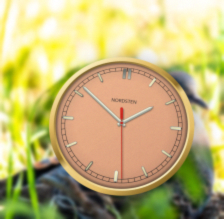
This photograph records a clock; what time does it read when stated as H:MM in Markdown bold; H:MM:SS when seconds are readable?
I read **1:51:29**
